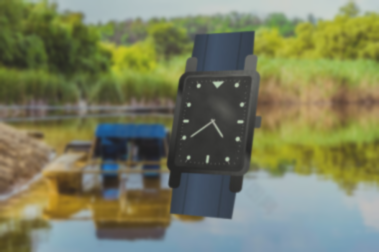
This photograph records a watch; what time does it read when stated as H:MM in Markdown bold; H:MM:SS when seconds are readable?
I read **4:39**
